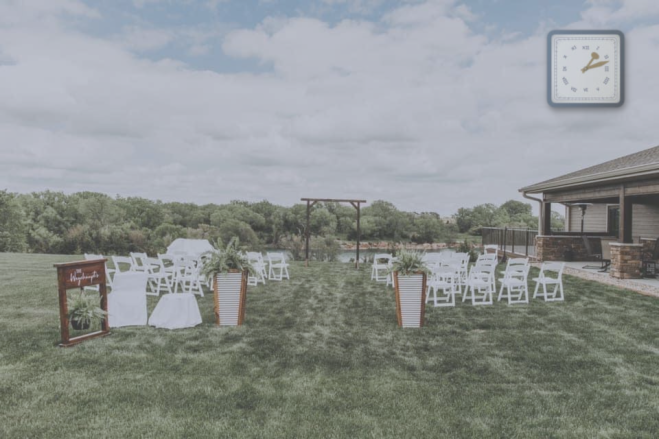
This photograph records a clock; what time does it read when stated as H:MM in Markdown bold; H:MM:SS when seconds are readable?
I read **1:12**
